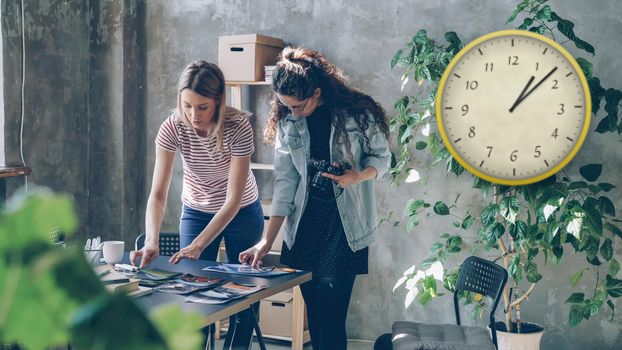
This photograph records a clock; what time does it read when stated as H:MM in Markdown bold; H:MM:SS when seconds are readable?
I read **1:08**
